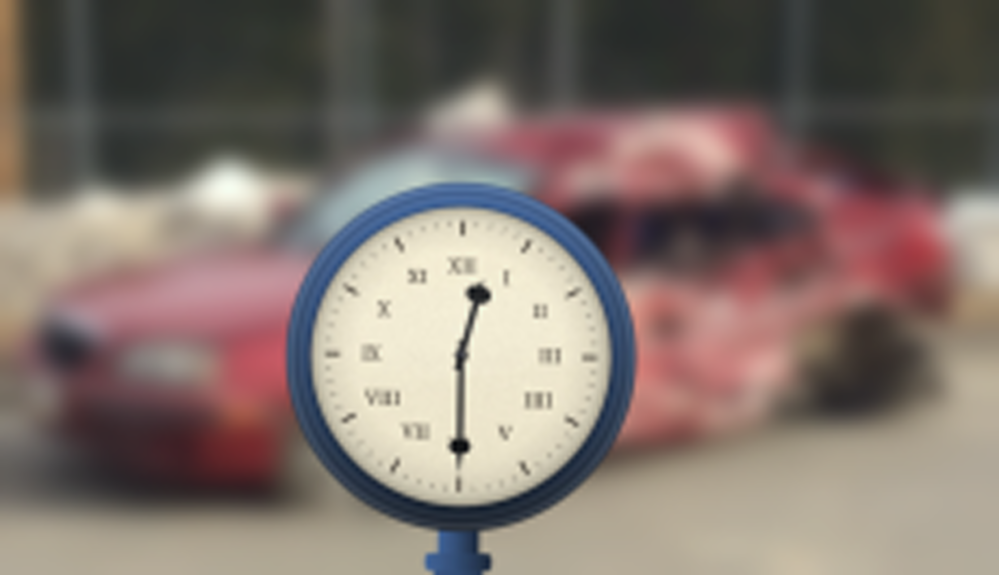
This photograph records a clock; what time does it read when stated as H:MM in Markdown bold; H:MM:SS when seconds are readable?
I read **12:30**
